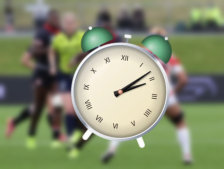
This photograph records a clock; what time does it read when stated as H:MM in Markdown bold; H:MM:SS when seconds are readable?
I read **2:08**
